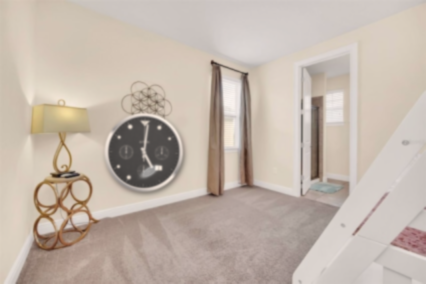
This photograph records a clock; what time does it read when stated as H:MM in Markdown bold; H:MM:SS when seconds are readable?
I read **5:01**
